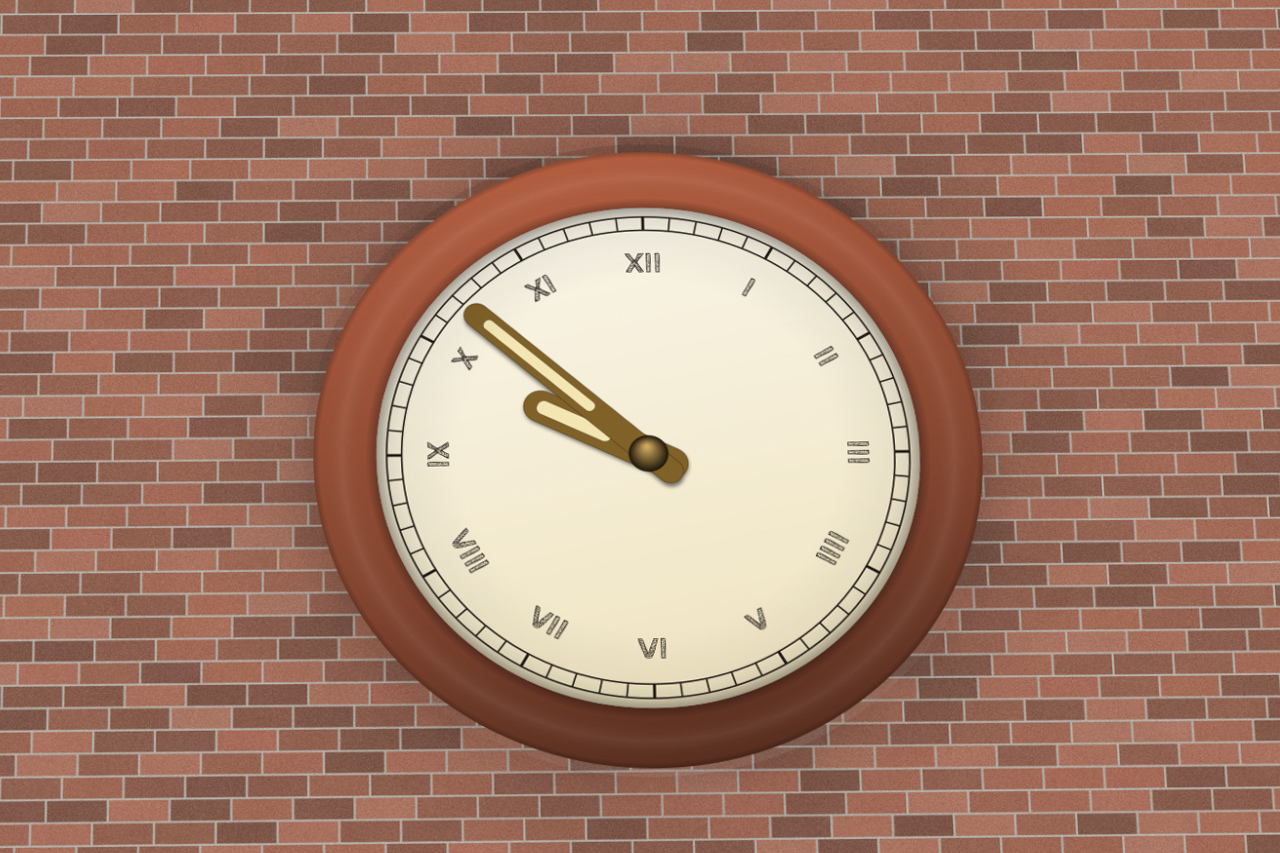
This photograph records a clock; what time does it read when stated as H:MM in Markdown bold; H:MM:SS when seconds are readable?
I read **9:52**
